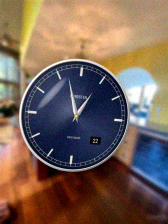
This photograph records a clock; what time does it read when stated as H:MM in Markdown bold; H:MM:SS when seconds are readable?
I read **12:57**
